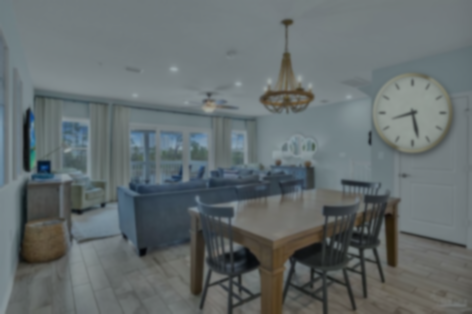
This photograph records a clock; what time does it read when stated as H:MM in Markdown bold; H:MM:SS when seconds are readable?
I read **8:28**
